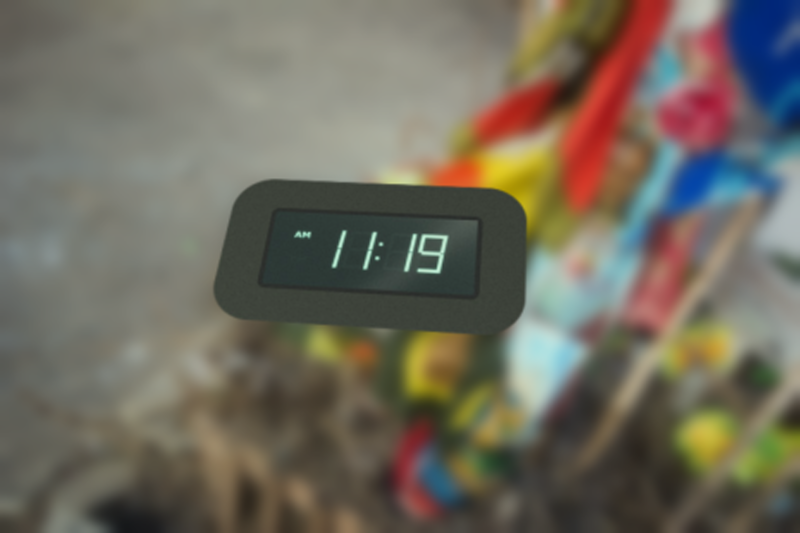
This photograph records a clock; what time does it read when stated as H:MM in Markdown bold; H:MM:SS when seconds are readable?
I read **11:19**
